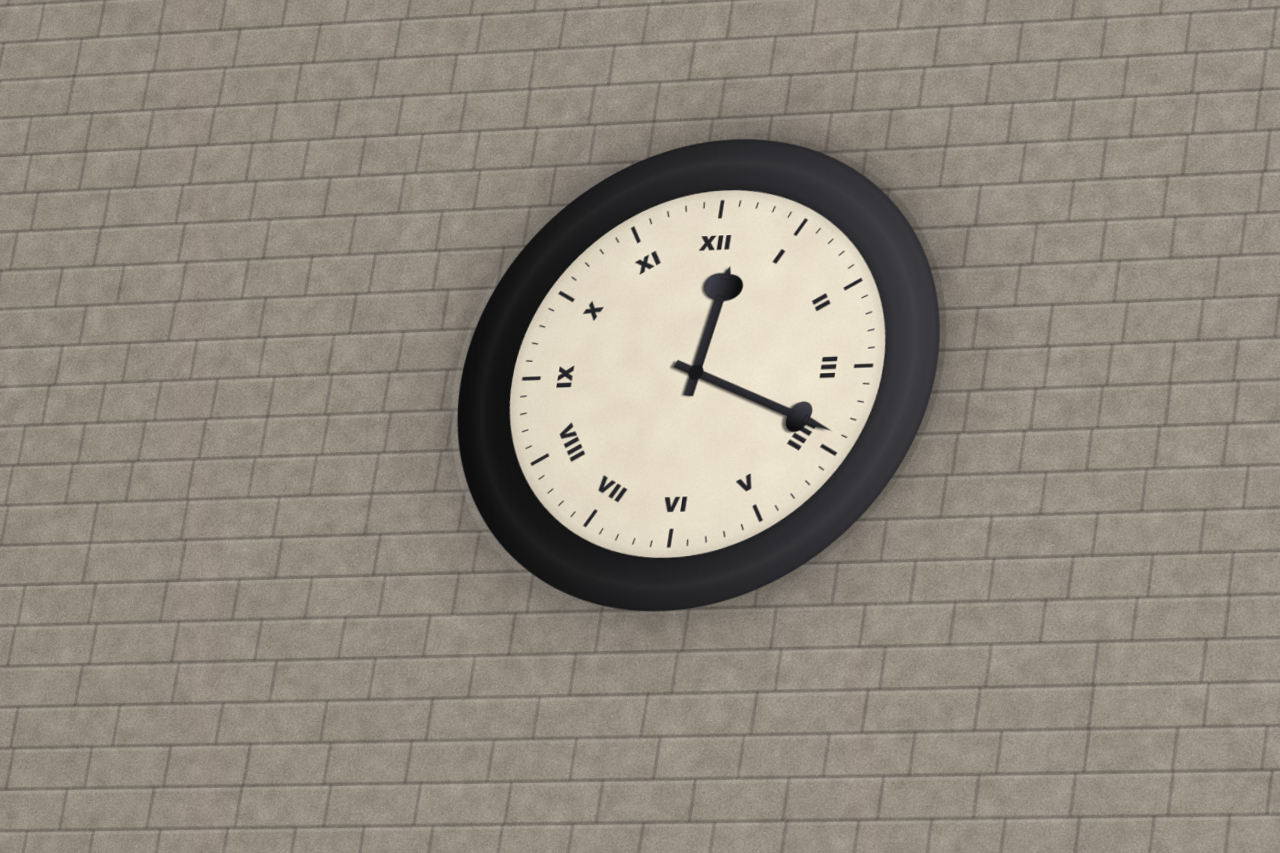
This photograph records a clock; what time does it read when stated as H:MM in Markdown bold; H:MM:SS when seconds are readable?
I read **12:19**
